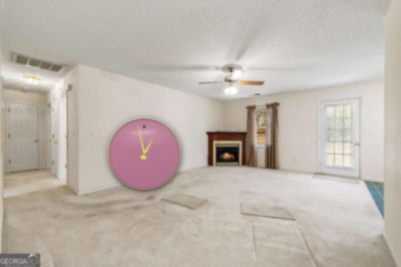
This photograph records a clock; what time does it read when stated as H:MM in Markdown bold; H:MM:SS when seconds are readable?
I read **12:58**
